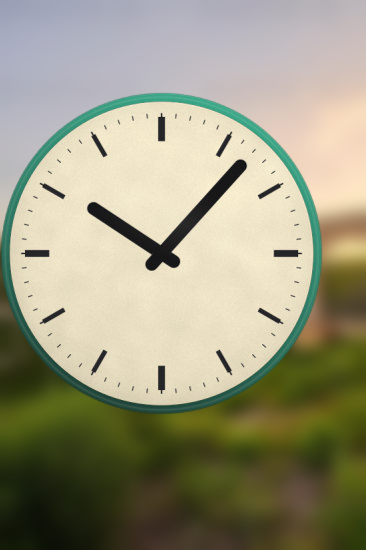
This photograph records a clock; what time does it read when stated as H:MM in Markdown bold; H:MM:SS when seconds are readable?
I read **10:07**
